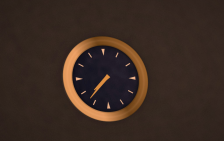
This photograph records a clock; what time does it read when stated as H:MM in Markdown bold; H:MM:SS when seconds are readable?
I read **7:37**
